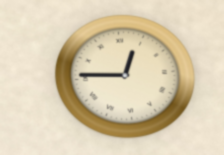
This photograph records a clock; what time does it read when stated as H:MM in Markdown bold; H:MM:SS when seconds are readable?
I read **12:46**
